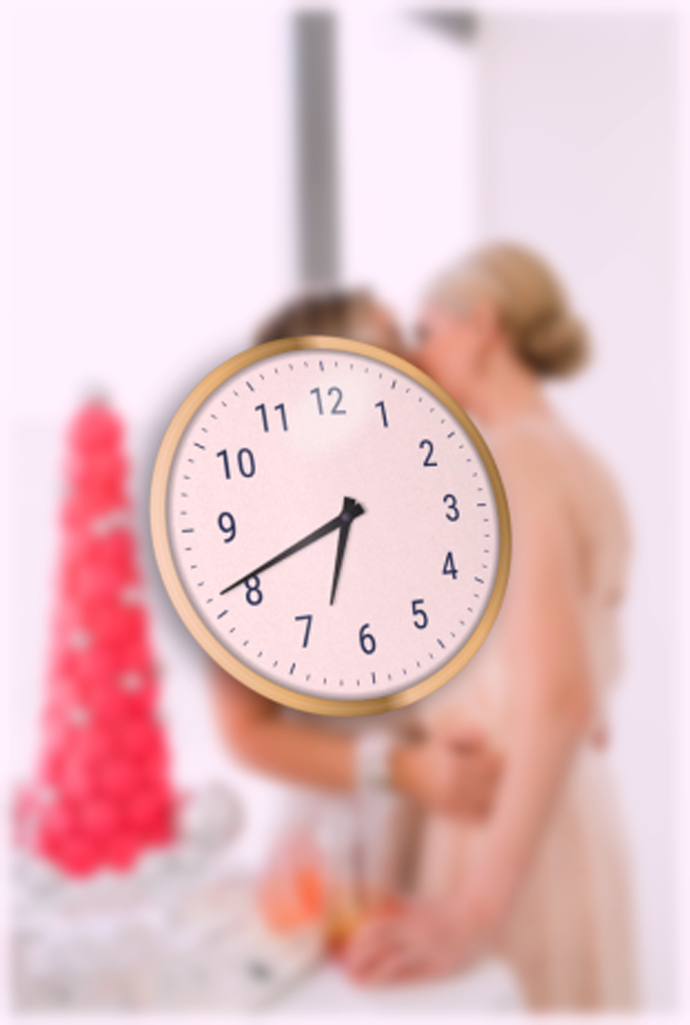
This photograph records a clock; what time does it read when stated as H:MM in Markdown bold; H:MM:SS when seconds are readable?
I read **6:41**
